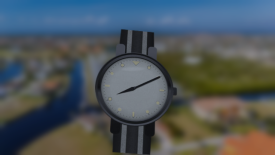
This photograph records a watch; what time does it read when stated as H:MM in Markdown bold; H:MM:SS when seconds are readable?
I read **8:10**
